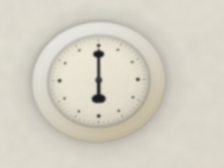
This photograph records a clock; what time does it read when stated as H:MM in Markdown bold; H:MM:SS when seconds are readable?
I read **6:00**
